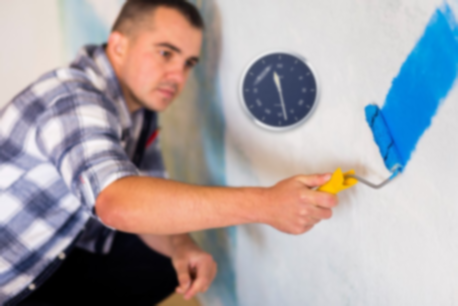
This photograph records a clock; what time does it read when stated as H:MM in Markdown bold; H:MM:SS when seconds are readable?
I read **11:28**
